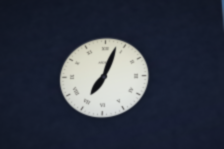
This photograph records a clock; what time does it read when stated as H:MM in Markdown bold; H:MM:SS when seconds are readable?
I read **7:03**
